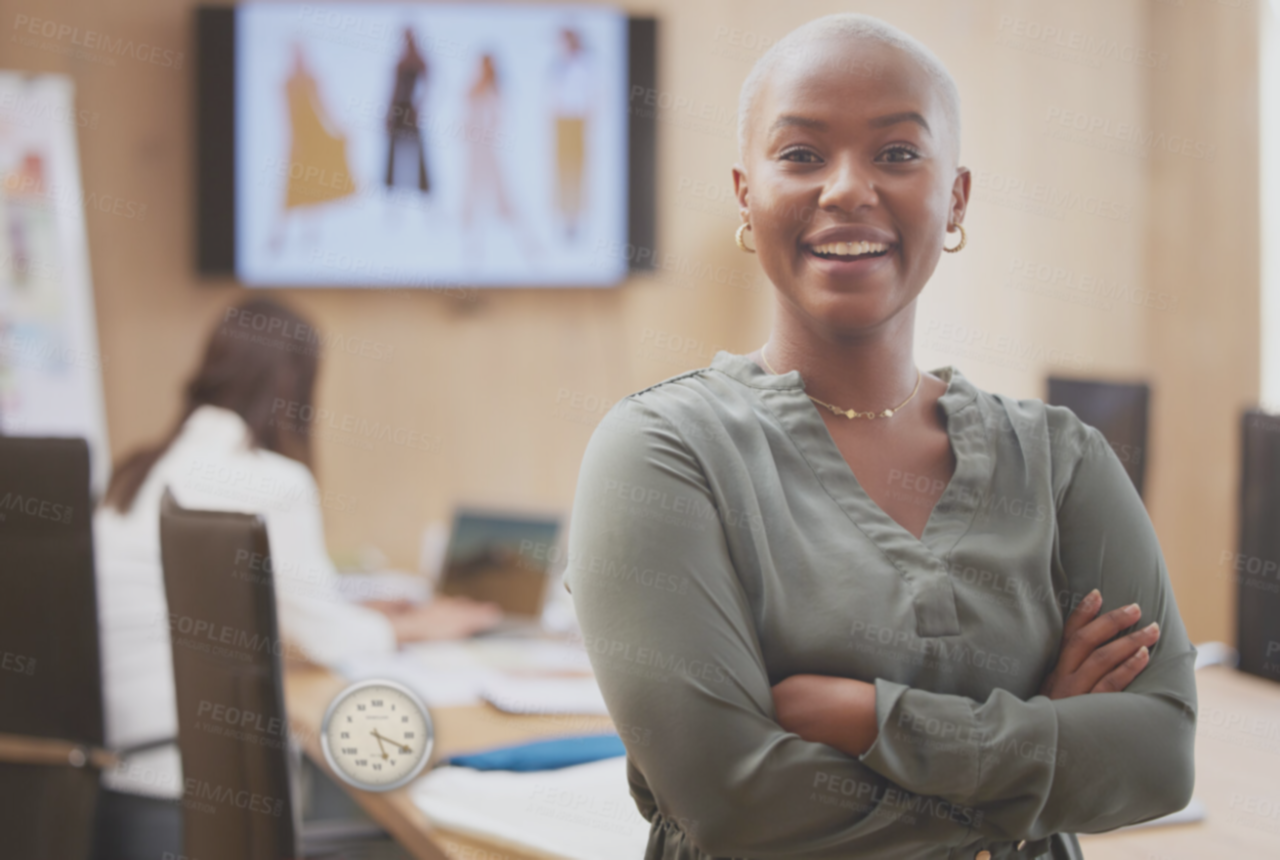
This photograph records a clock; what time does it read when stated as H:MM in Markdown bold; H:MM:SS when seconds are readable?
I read **5:19**
